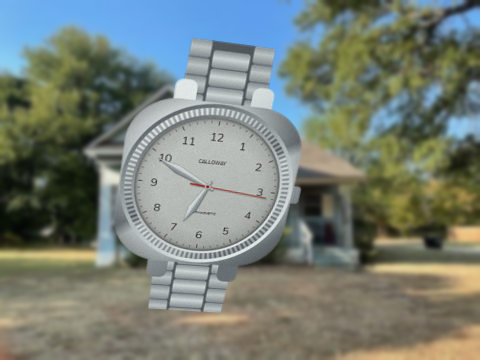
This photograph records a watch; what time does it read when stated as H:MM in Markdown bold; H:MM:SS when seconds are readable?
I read **6:49:16**
